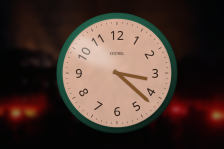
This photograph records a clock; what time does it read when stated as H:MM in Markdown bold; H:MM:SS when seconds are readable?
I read **3:22**
